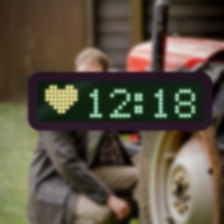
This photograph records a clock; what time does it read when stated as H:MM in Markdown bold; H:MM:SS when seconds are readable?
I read **12:18**
